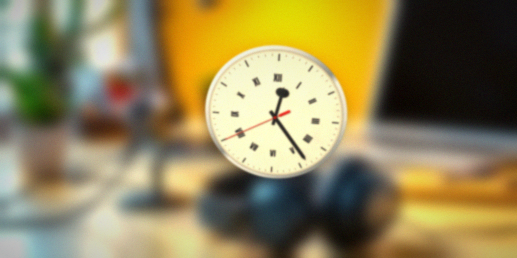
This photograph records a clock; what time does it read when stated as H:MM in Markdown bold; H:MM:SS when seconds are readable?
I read **12:23:40**
